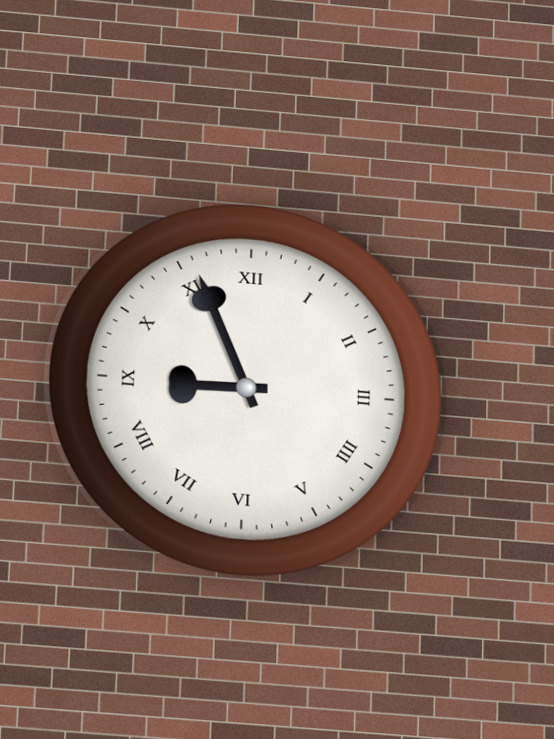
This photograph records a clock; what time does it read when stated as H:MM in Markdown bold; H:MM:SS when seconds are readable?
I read **8:56**
